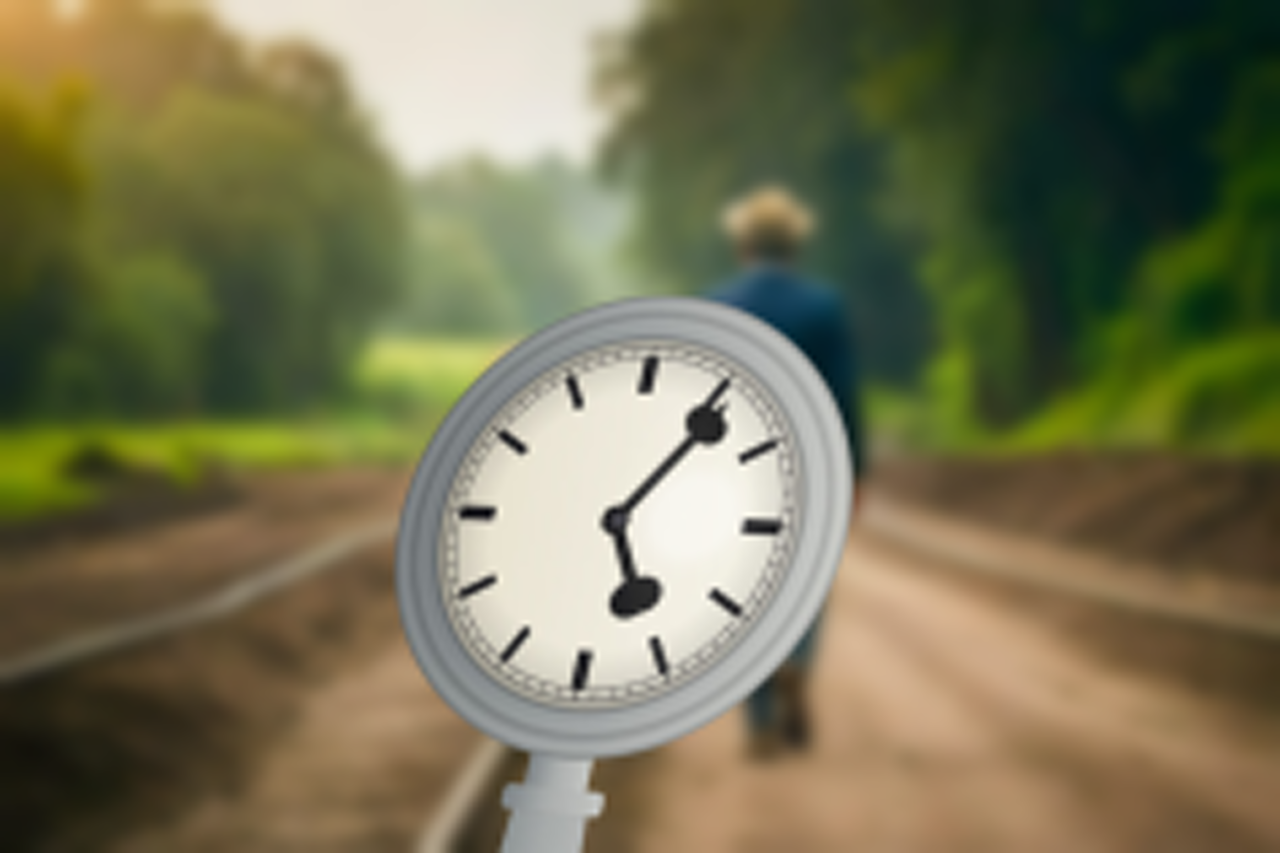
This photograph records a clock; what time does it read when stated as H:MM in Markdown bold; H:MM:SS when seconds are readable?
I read **5:06**
